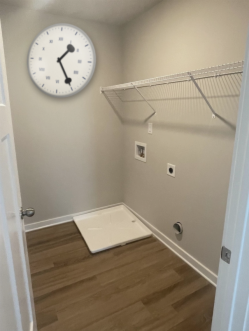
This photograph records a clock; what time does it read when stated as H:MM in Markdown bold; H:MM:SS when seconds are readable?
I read **1:25**
